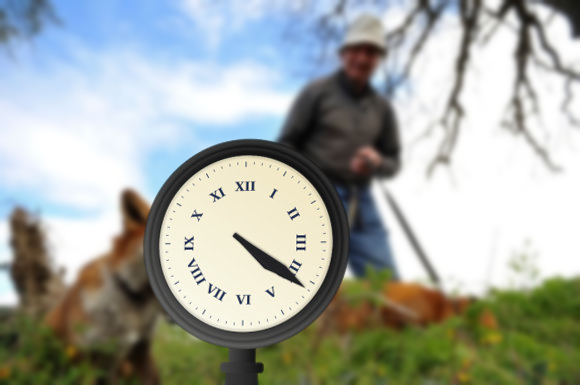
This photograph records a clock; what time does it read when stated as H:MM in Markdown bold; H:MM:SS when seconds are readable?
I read **4:21**
